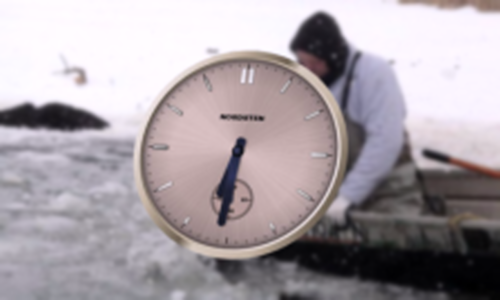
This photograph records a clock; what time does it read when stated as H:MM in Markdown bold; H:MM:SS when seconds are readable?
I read **6:31**
